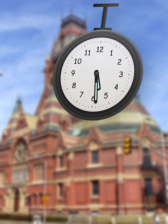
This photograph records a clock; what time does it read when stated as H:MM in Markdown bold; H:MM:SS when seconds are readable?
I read **5:29**
